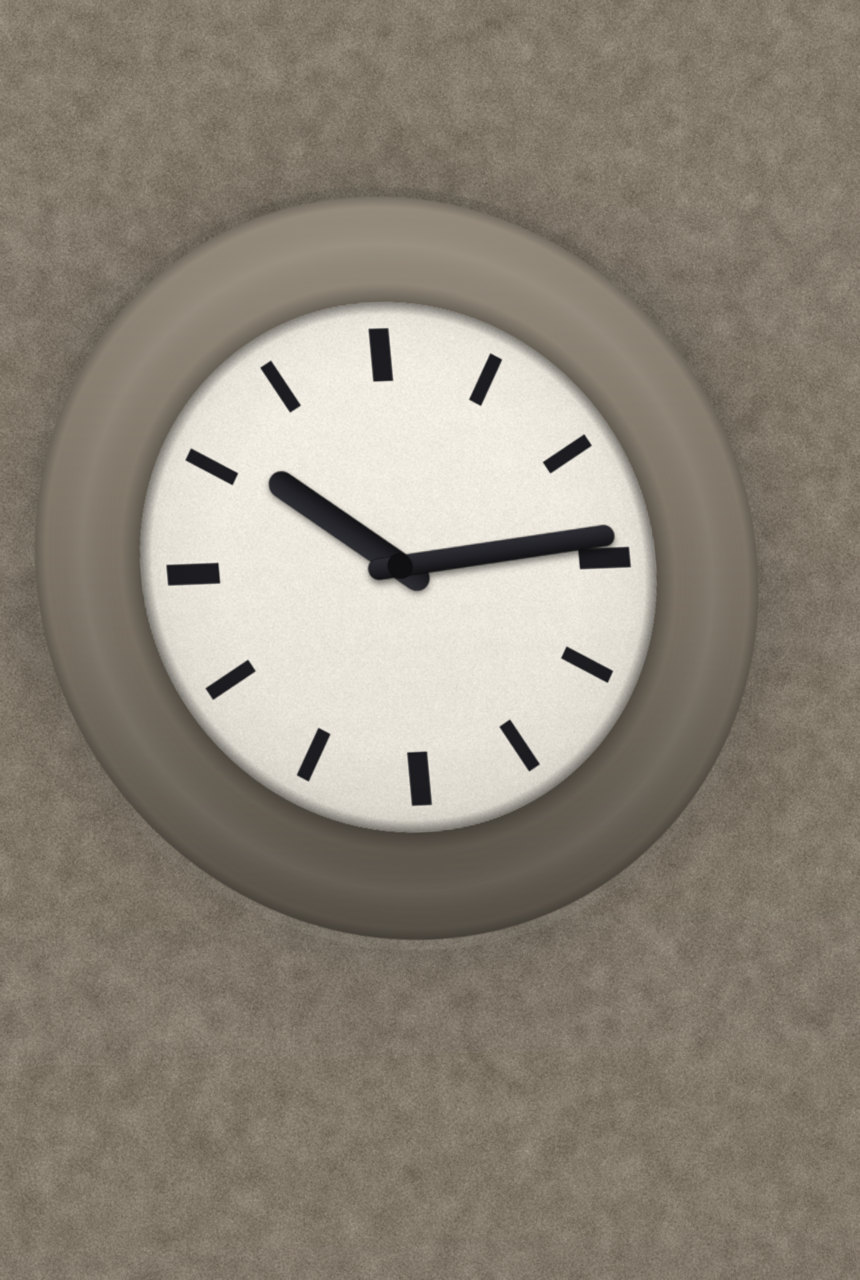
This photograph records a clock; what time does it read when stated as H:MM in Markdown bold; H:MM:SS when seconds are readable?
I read **10:14**
